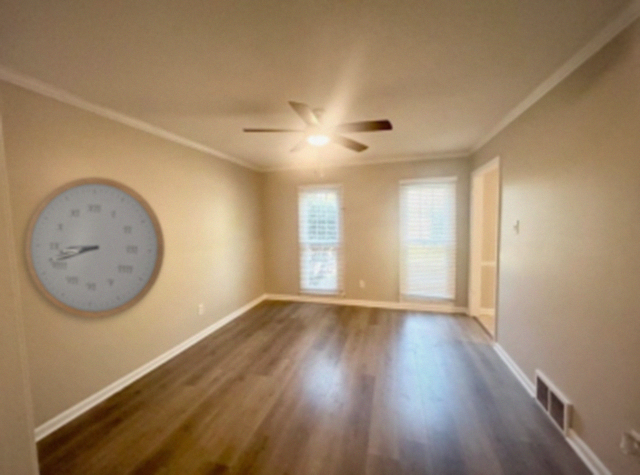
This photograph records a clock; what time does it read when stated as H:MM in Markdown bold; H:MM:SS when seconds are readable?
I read **8:42**
